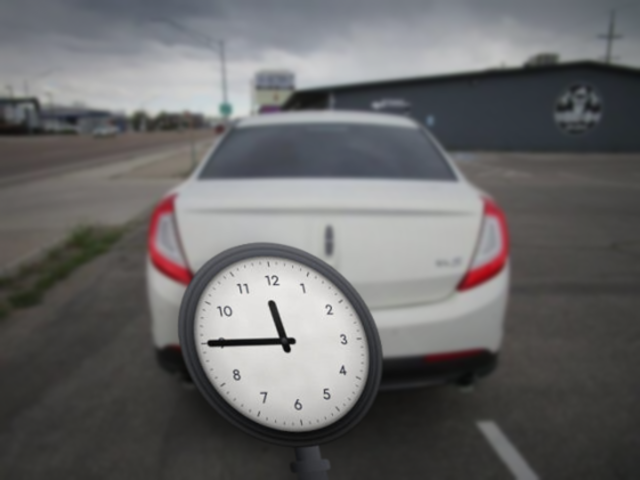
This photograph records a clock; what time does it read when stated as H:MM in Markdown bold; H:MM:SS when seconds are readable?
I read **11:45**
